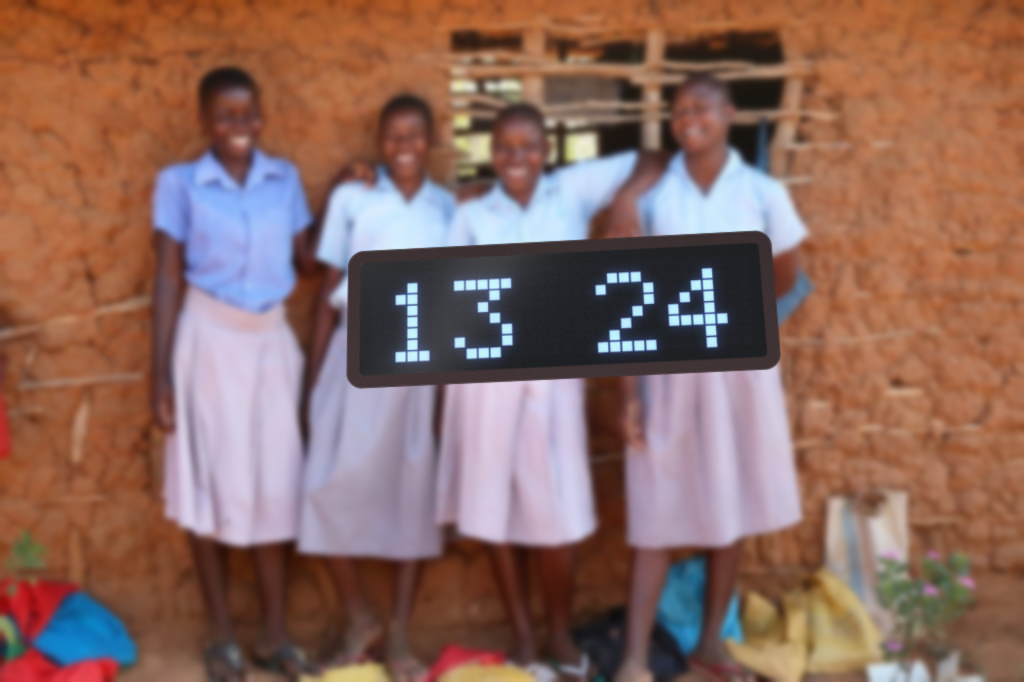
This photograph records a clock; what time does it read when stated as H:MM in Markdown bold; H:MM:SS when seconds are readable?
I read **13:24**
